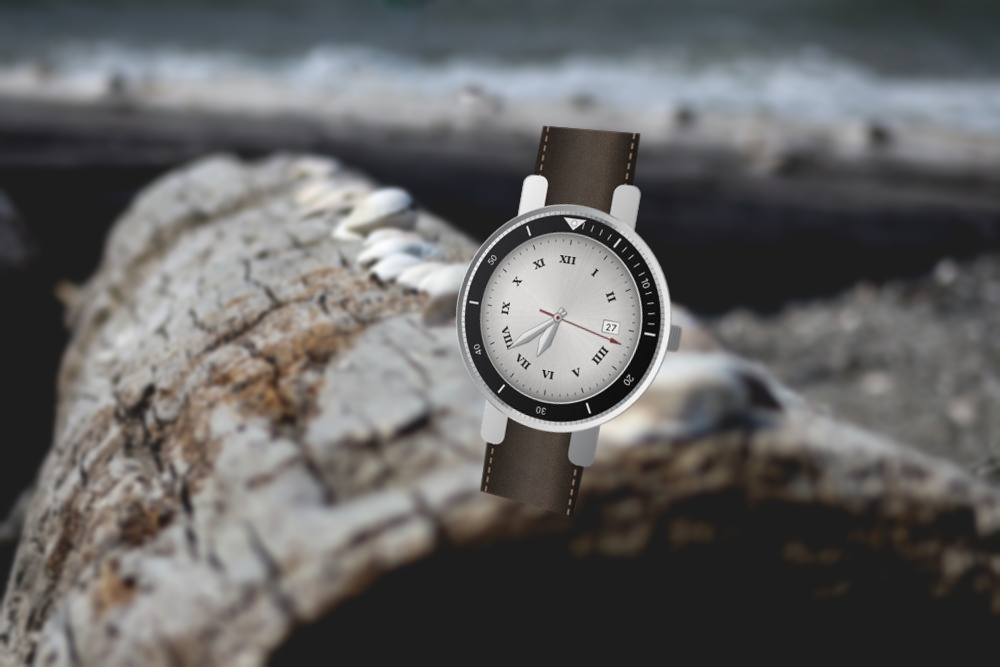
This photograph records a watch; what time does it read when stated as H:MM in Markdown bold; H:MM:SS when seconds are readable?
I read **6:38:17**
